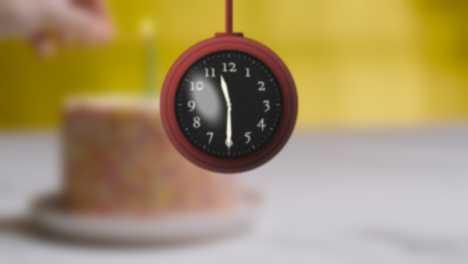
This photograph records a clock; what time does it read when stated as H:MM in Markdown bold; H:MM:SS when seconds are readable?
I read **11:30**
